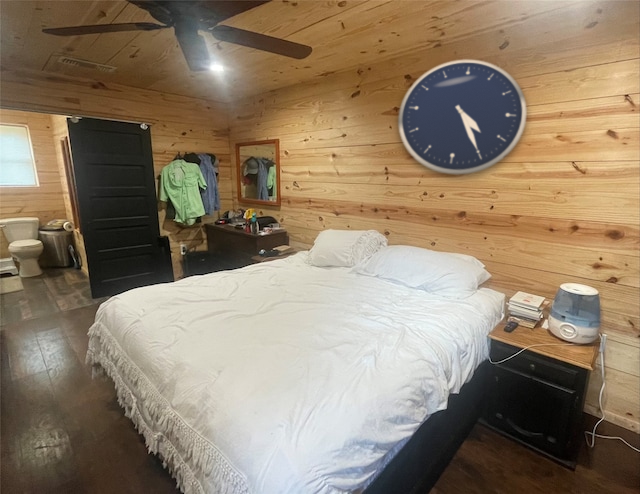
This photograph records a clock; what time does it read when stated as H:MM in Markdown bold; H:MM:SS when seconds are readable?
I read **4:25**
